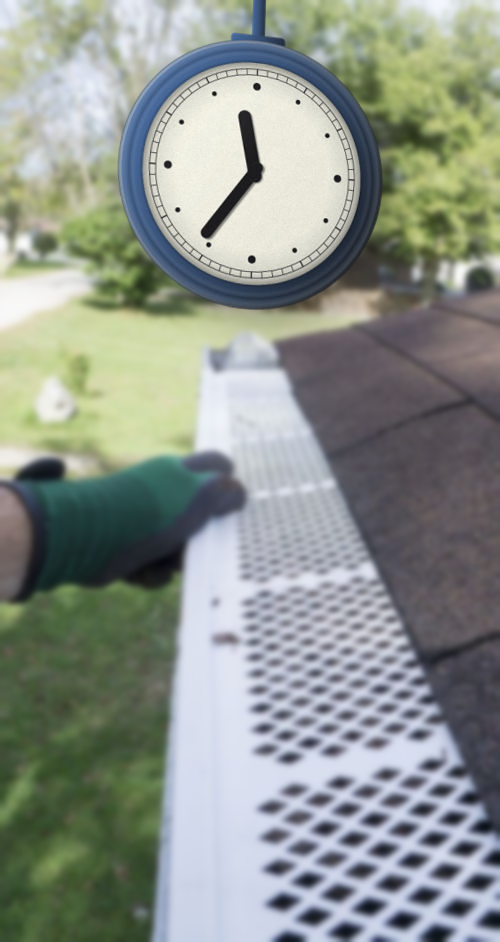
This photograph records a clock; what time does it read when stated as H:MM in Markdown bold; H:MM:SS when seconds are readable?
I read **11:36**
